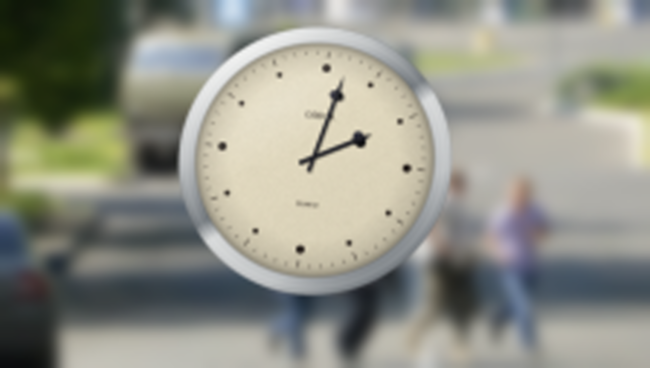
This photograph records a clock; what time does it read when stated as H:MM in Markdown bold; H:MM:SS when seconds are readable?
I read **2:02**
